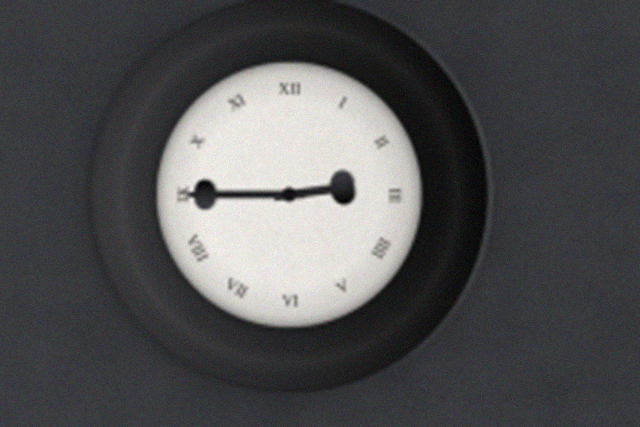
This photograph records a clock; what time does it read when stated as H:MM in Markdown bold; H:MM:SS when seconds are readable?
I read **2:45**
